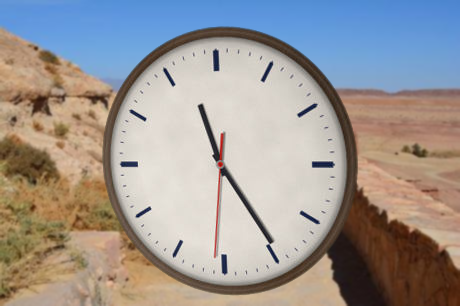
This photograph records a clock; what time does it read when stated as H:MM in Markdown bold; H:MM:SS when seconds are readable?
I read **11:24:31**
